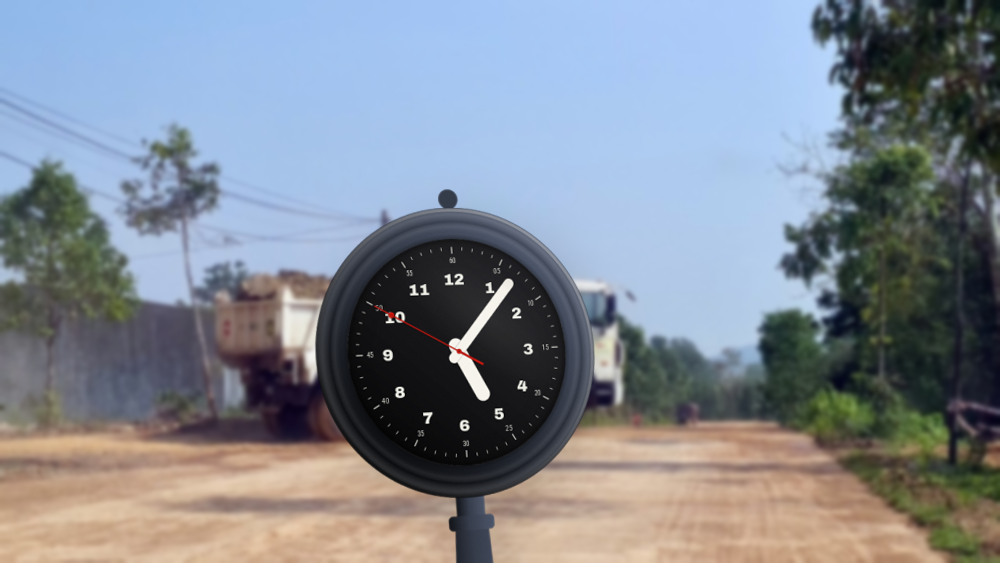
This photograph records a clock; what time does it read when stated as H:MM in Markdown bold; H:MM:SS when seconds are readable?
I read **5:06:50**
